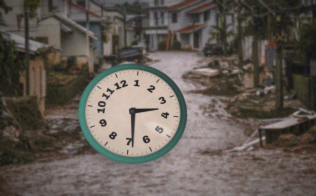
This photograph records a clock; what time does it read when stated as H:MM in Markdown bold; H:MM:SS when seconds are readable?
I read **3:34**
